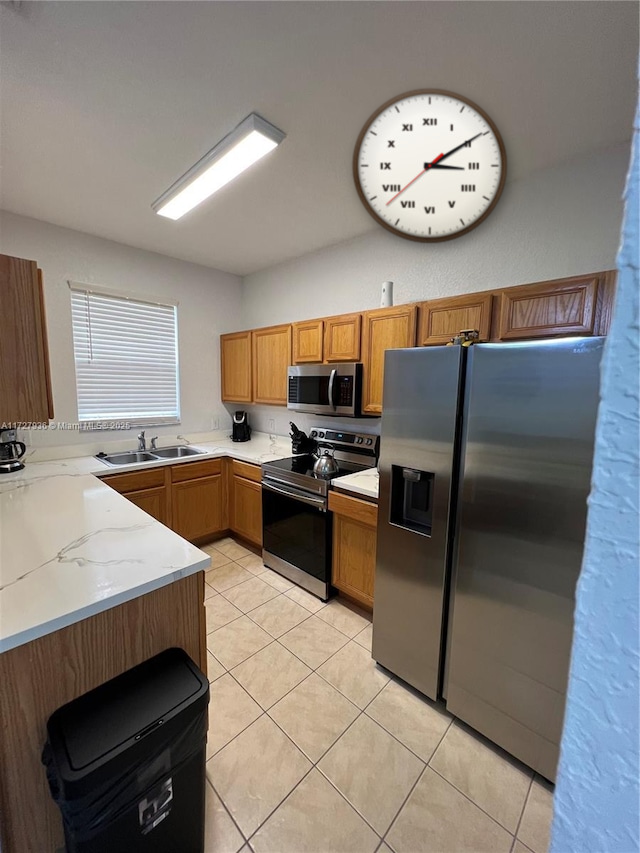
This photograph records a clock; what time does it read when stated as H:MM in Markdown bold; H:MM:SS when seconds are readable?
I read **3:09:38**
